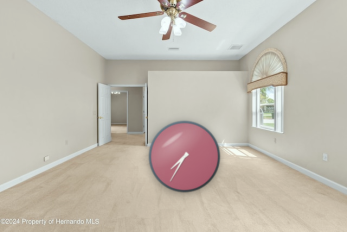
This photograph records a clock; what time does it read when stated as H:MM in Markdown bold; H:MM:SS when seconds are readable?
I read **7:35**
